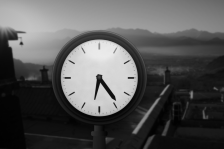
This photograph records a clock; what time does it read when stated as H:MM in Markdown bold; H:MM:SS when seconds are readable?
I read **6:24**
